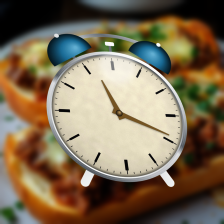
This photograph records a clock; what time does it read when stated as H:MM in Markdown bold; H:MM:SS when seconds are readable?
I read **11:19**
